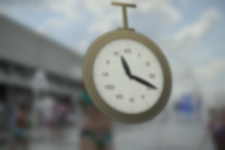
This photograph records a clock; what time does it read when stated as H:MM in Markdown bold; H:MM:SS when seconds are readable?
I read **11:19**
